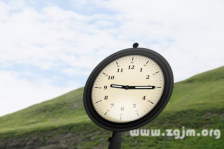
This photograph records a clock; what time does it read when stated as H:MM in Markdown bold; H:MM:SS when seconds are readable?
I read **9:15**
